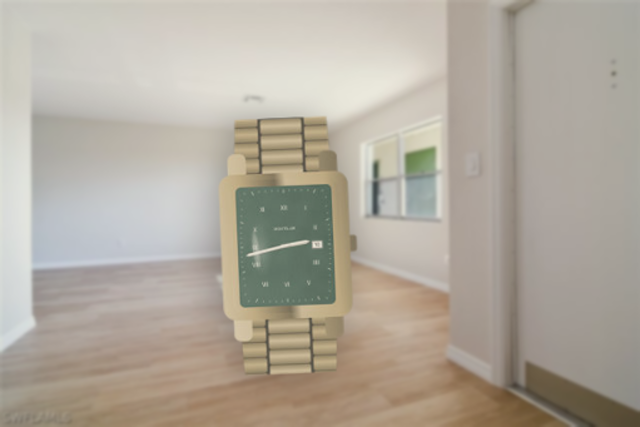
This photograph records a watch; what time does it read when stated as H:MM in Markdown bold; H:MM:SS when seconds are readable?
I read **2:43**
